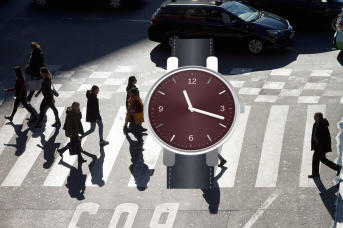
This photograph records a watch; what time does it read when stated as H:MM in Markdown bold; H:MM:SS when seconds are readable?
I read **11:18**
